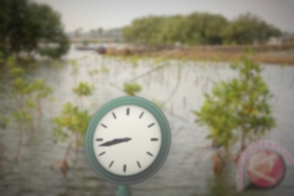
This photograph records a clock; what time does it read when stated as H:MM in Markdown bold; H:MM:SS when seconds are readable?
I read **8:43**
